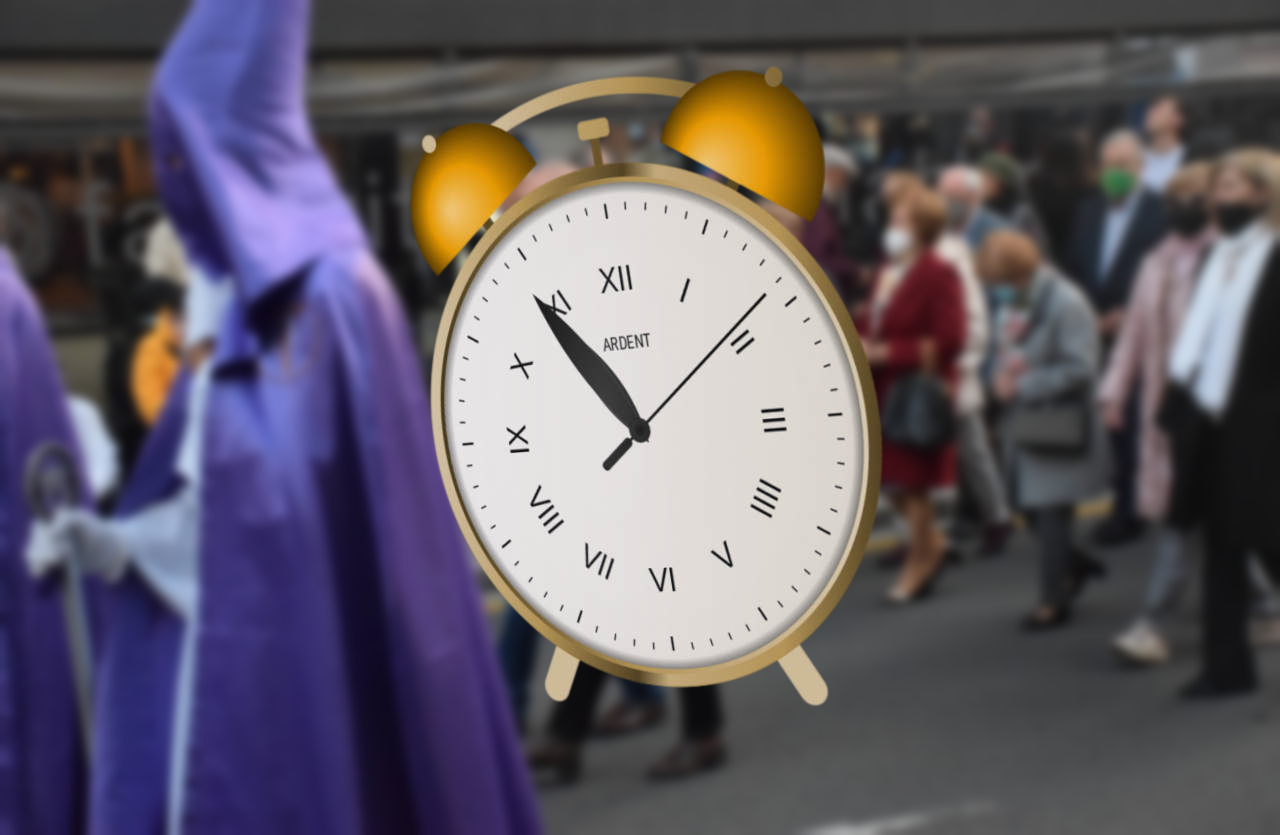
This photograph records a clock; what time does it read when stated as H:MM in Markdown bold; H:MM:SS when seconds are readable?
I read **10:54:09**
